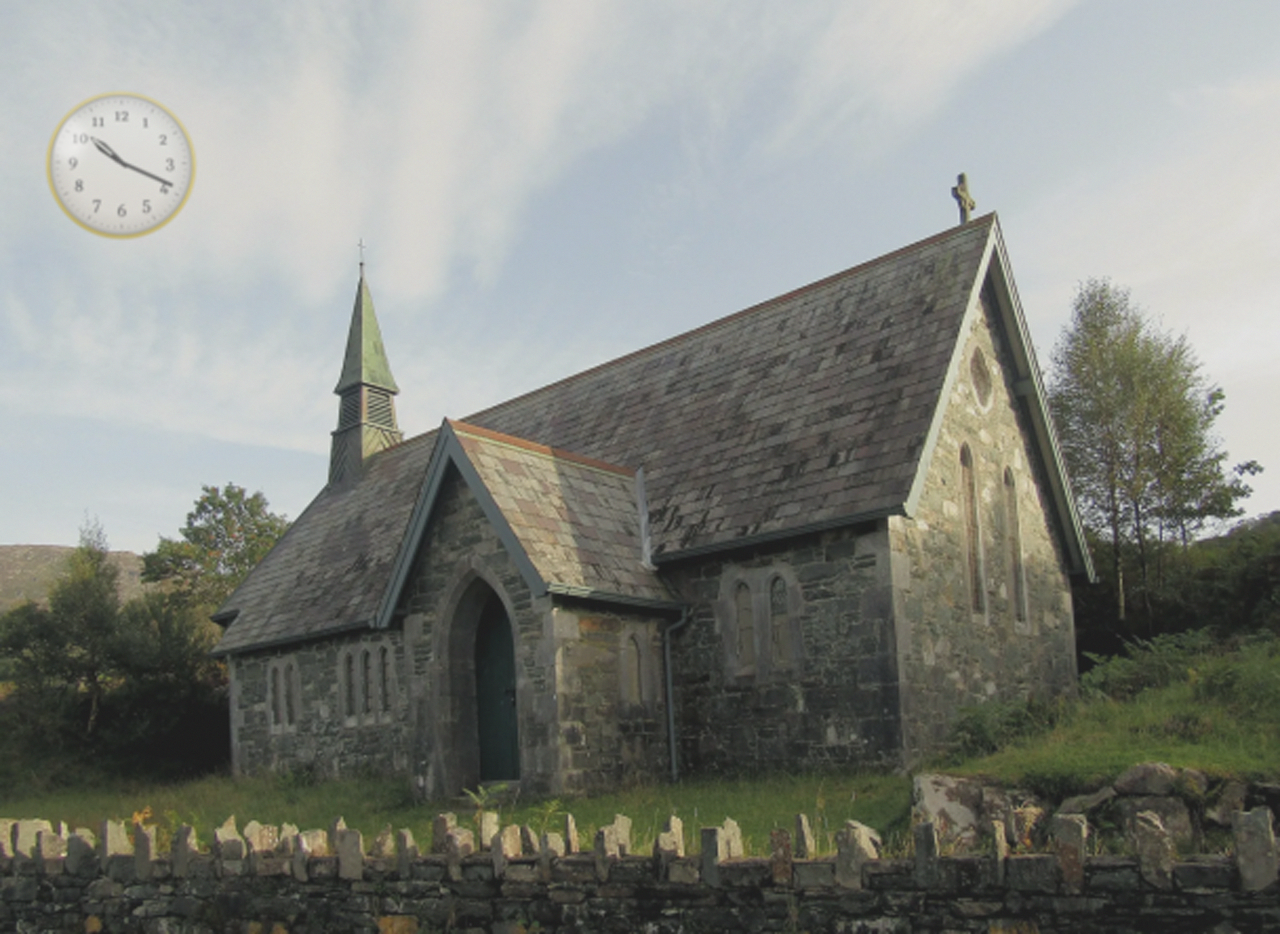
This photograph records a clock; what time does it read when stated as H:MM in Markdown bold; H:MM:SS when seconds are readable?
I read **10:19**
